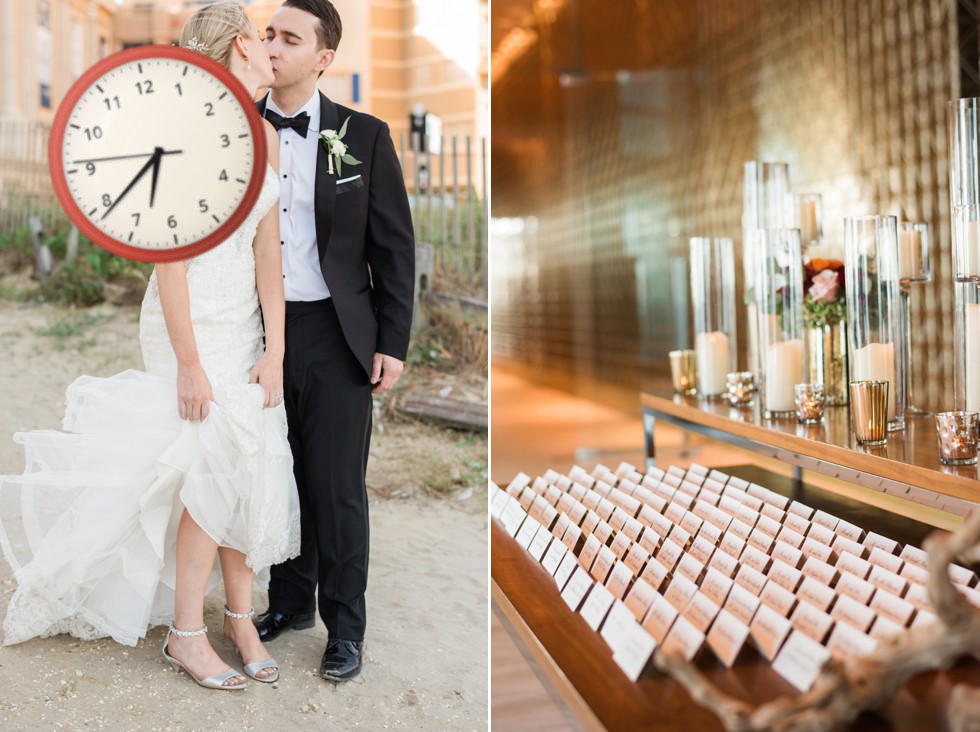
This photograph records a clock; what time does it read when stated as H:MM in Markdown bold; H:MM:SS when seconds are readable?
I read **6:38:46**
